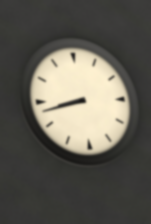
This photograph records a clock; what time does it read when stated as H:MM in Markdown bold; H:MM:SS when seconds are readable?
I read **8:43**
